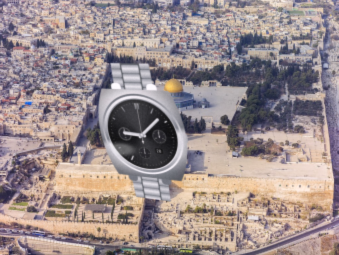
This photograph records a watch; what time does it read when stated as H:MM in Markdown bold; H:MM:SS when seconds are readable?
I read **9:08**
